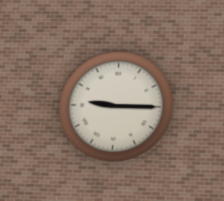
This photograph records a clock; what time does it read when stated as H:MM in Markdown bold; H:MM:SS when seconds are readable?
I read **9:15**
